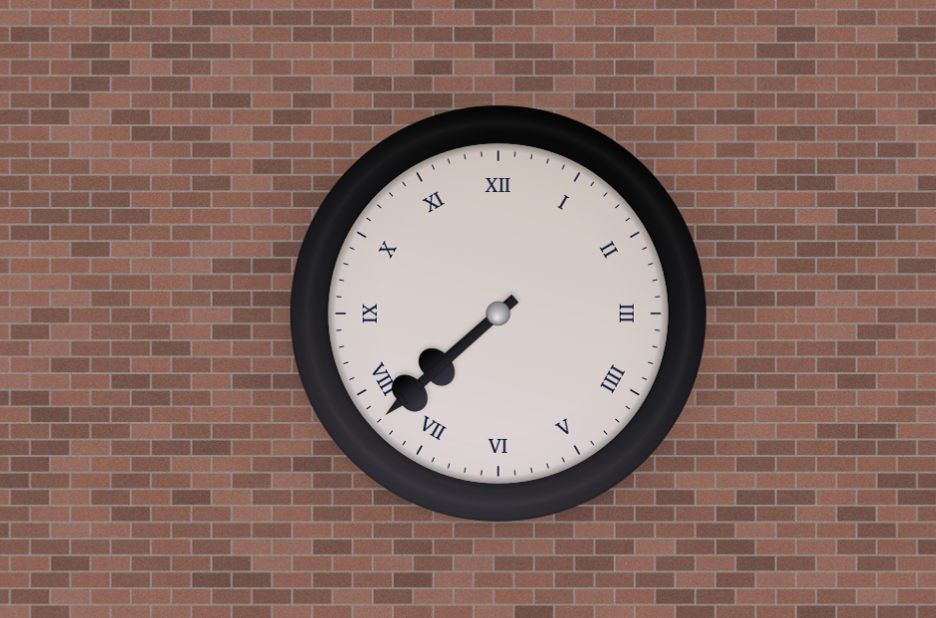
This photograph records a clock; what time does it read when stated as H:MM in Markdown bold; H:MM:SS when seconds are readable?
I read **7:38**
